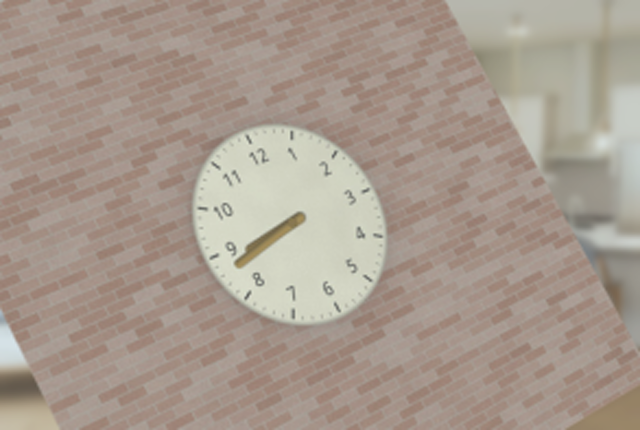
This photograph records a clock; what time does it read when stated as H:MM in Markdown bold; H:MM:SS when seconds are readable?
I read **8:43**
